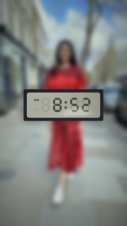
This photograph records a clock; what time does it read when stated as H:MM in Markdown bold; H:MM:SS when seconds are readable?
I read **8:52**
